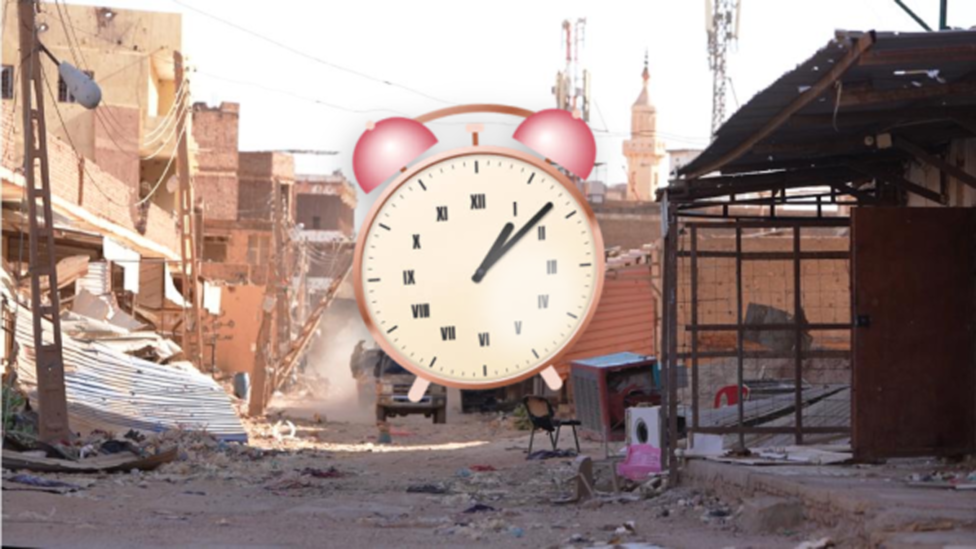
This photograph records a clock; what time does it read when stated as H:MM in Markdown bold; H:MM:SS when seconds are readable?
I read **1:08**
